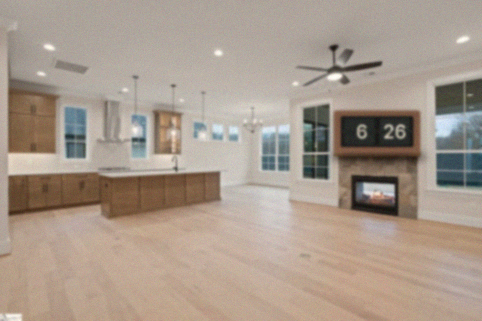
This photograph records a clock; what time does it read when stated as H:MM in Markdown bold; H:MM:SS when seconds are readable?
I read **6:26**
